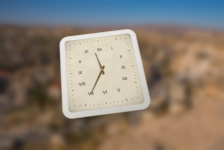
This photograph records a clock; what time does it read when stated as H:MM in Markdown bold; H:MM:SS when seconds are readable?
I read **11:35**
